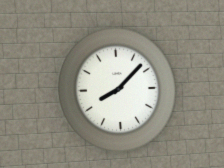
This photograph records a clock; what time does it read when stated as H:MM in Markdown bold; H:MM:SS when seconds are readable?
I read **8:08**
